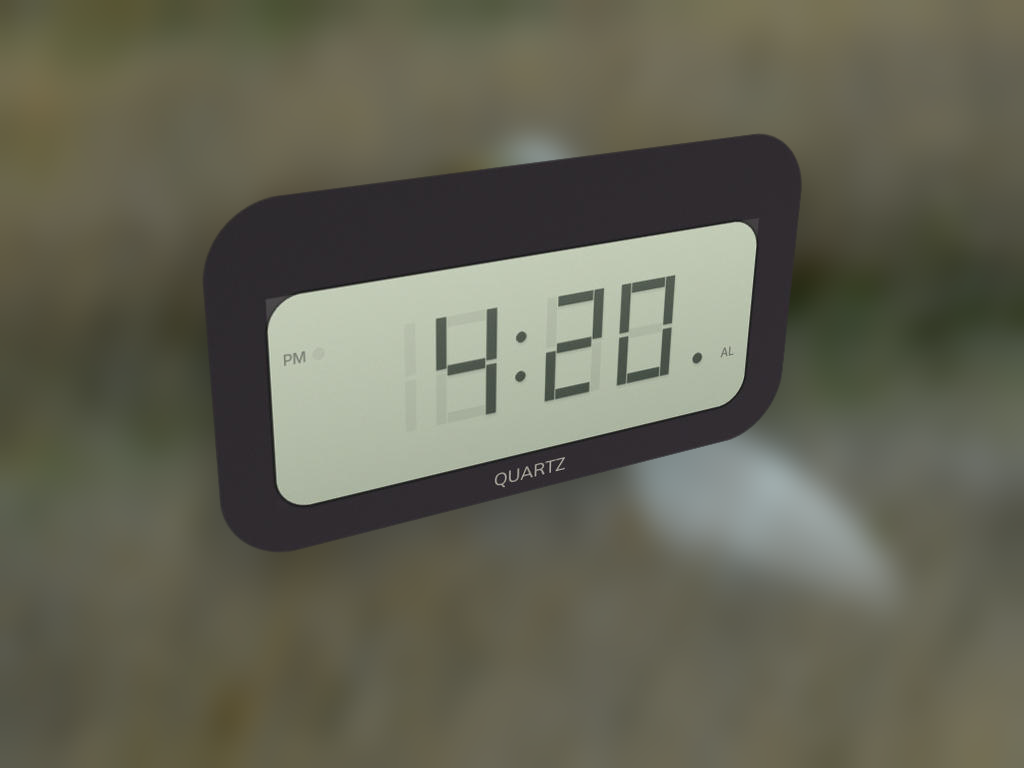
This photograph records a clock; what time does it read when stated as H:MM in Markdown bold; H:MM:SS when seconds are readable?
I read **4:20**
